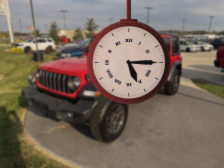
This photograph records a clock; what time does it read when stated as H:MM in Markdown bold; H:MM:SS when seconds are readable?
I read **5:15**
